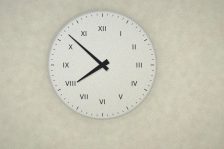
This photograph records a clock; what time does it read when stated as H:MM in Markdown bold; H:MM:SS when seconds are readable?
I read **7:52**
